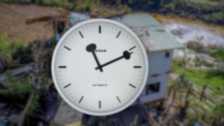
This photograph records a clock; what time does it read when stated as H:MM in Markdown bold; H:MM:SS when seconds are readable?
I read **11:11**
